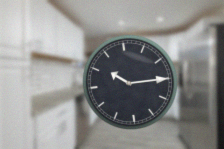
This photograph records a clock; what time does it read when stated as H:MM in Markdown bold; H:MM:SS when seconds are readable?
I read **10:15**
